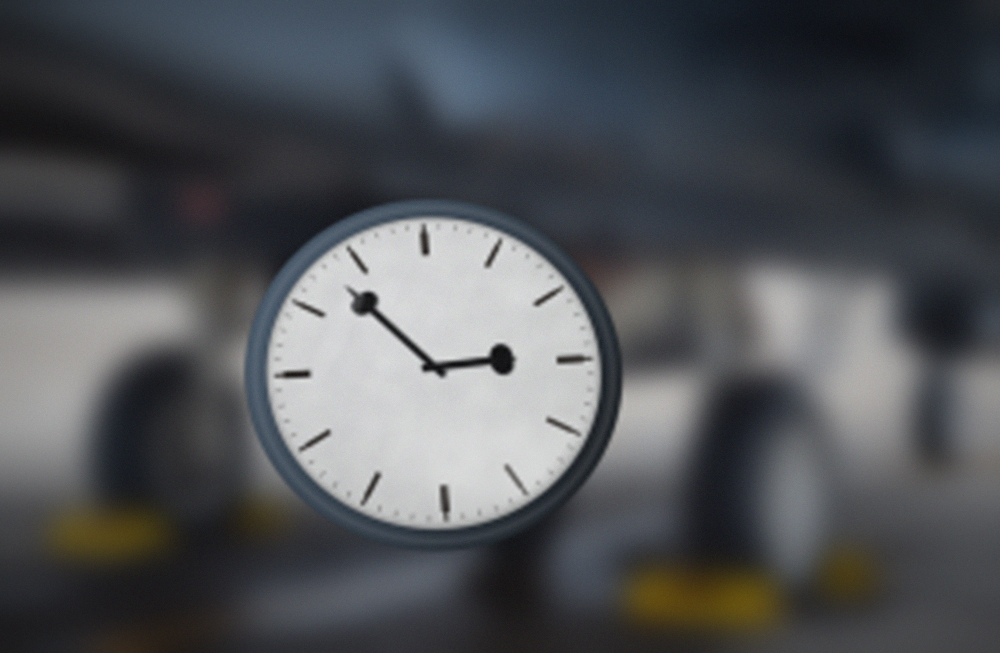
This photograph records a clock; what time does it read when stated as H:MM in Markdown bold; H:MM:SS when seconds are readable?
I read **2:53**
